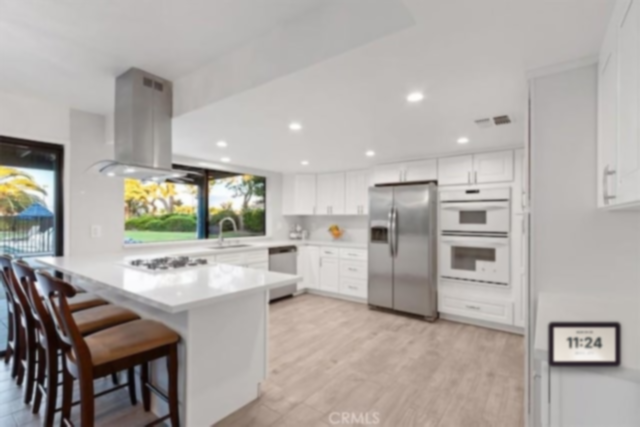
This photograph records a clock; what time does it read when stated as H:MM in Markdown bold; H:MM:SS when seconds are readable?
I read **11:24**
